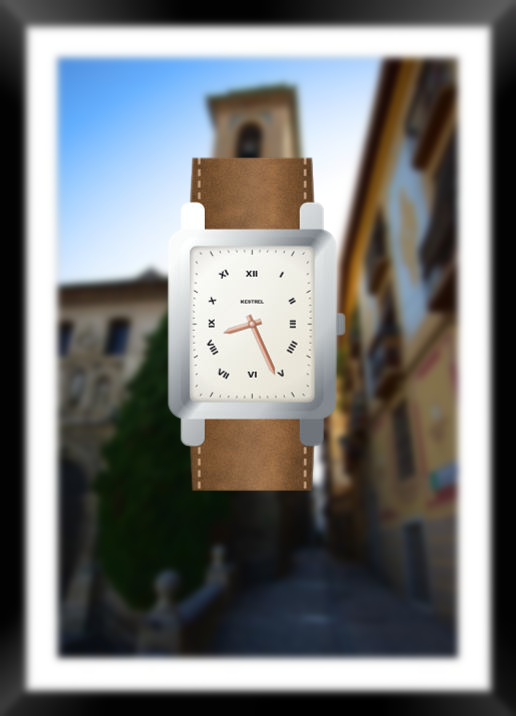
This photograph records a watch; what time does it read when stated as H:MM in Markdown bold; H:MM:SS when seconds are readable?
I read **8:26**
